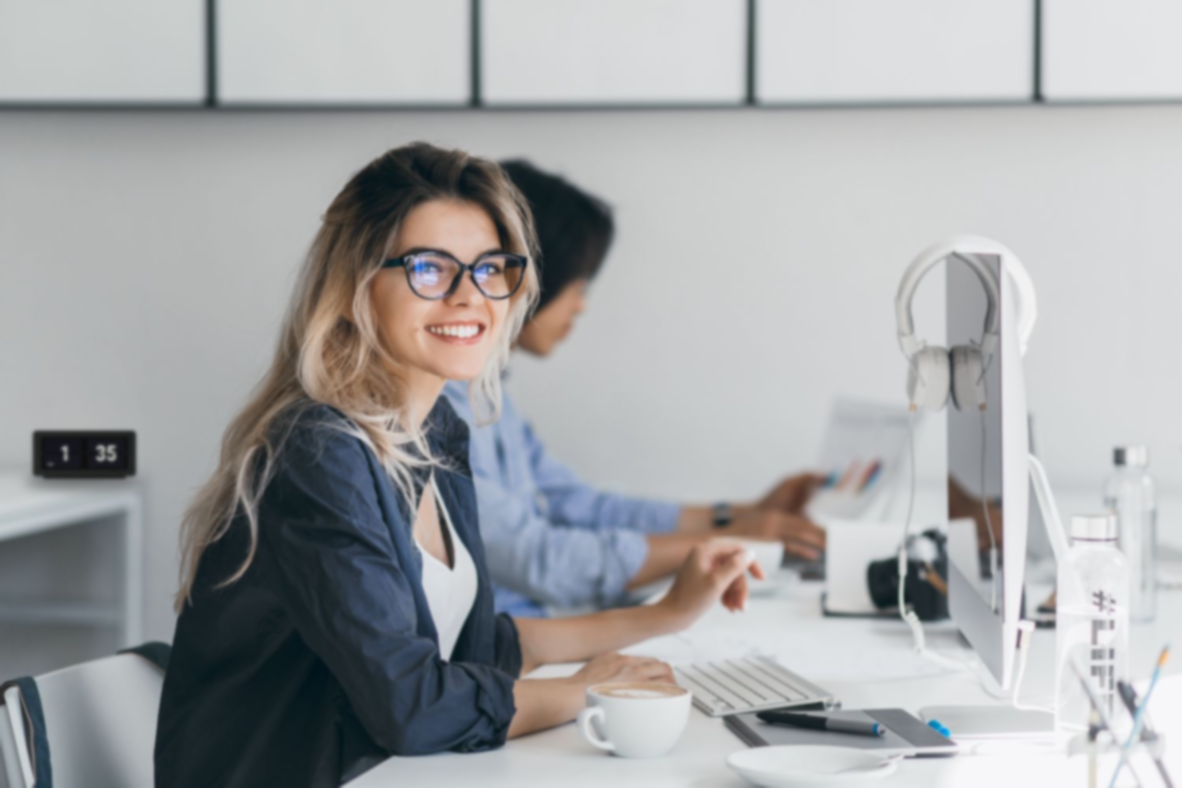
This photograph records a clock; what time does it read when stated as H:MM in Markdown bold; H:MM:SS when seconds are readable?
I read **1:35**
